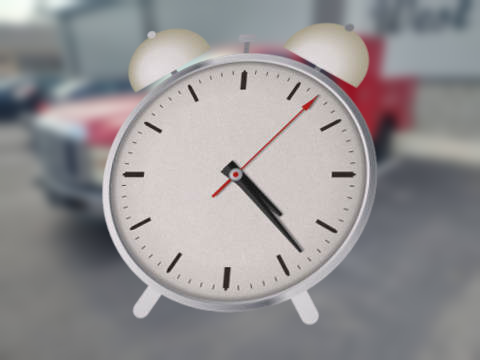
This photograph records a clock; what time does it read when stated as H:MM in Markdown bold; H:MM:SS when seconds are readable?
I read **4:23:07**
